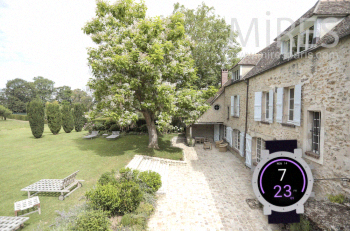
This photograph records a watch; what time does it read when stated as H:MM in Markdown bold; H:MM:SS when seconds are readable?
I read **7:23**
